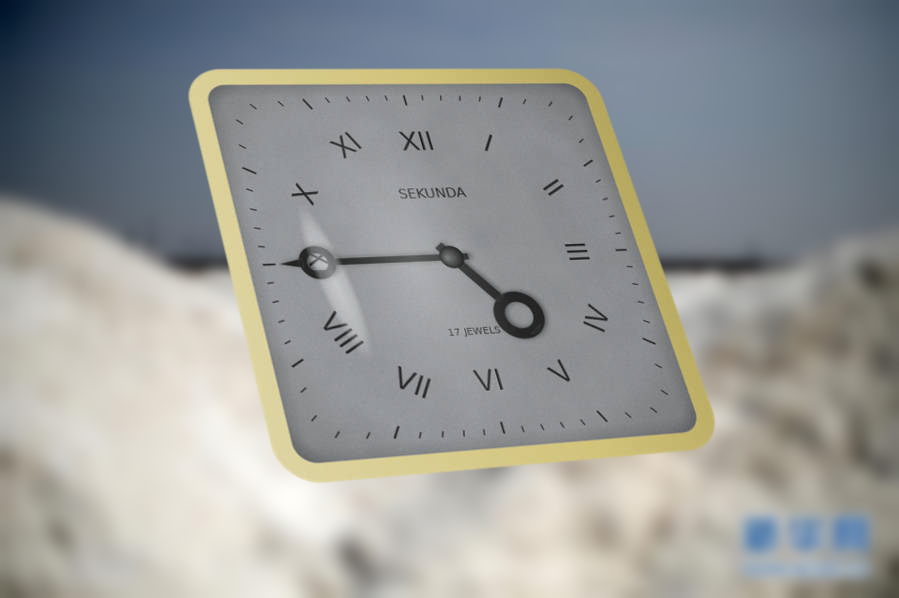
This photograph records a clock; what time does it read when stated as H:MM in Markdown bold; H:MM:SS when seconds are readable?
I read **4:45**
